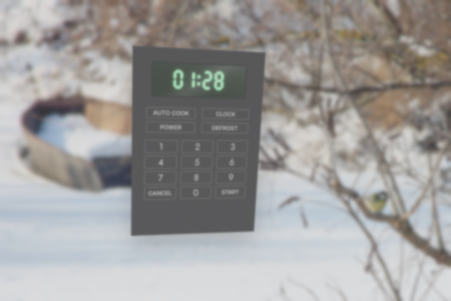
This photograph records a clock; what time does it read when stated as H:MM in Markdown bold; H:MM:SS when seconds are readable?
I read **1:28**
